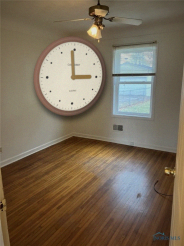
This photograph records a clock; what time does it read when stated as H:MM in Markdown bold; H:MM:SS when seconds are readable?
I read **2:59**
